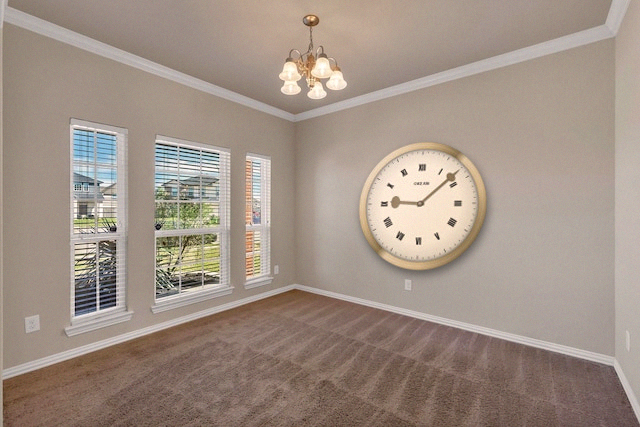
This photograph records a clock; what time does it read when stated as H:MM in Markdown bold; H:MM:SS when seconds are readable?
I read **9:08**
